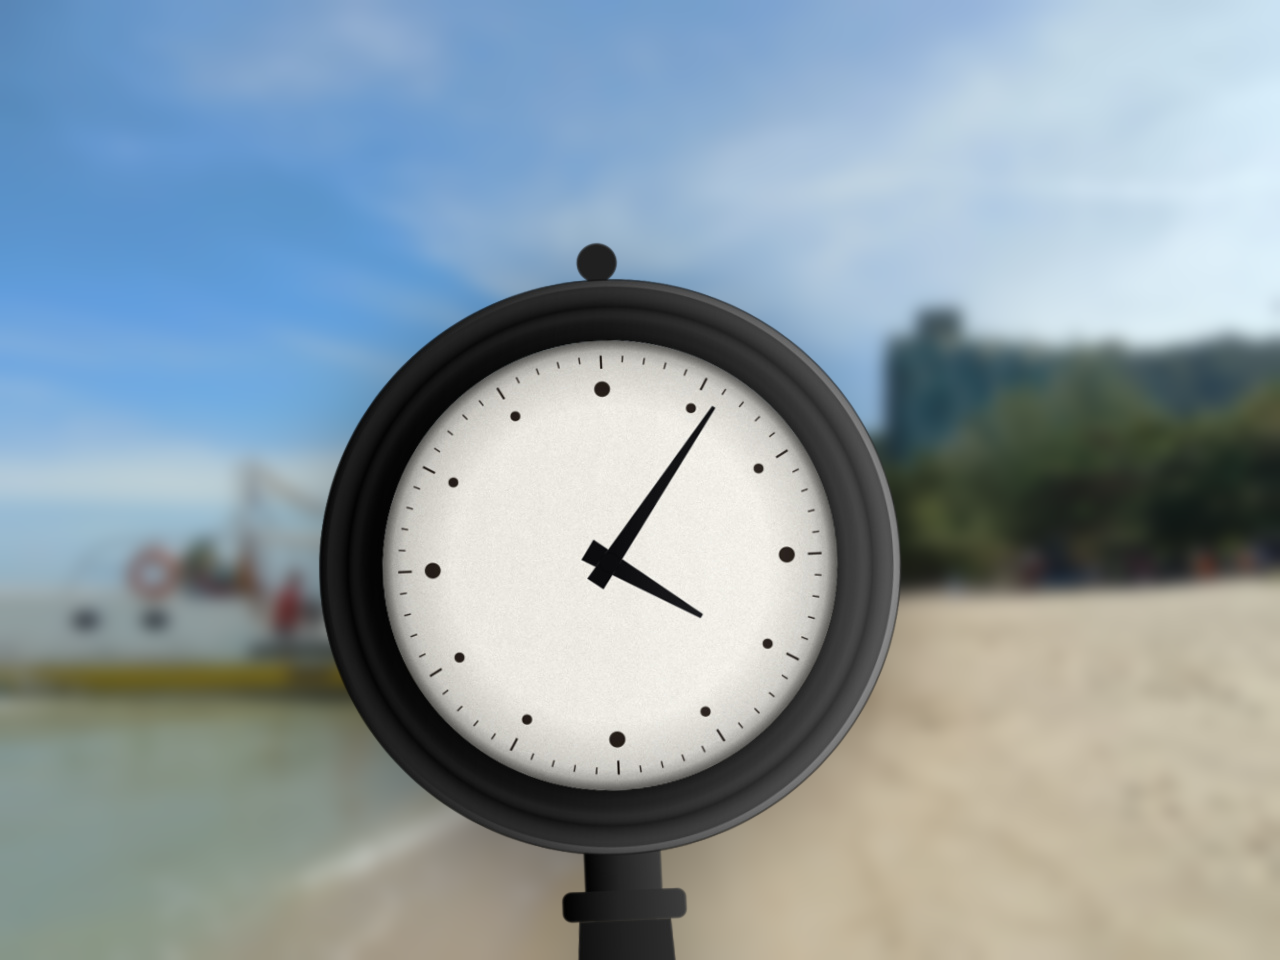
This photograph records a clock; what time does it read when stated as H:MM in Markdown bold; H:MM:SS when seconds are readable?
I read **4:06**
